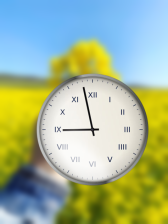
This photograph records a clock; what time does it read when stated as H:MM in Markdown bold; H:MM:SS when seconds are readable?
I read **8:58**
